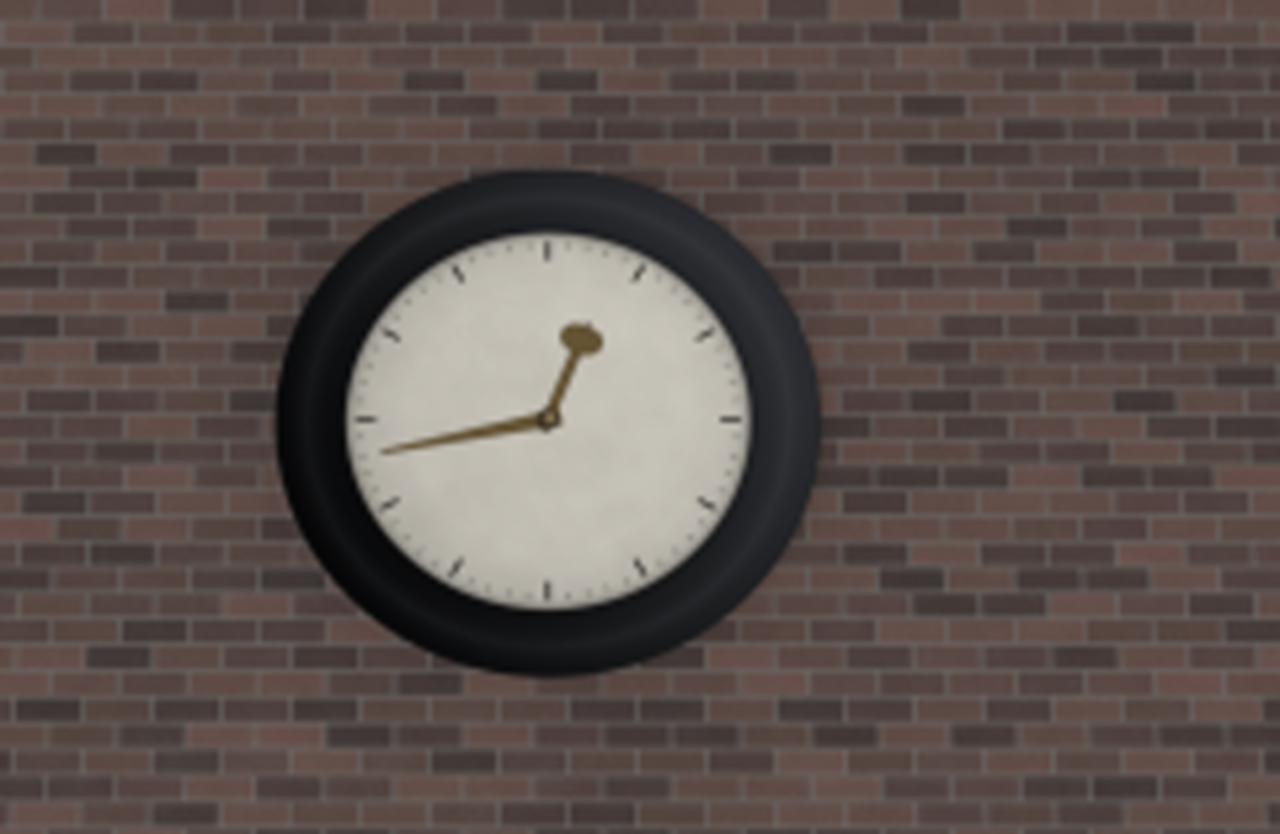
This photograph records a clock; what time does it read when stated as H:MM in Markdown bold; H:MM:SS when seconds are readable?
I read **12:43**
